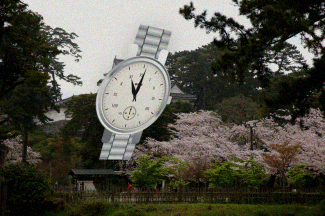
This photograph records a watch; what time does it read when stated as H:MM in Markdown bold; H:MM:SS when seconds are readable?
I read **11:01**
